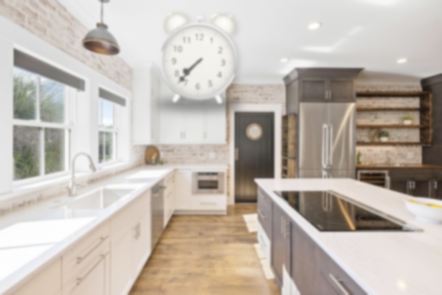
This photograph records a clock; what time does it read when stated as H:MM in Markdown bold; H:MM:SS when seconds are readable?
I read **7:37**
